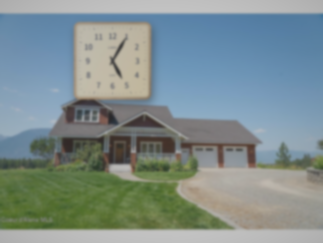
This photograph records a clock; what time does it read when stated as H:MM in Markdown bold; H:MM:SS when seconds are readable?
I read **5:05**
